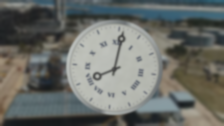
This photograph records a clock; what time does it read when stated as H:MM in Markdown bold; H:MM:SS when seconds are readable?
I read **8:01**
